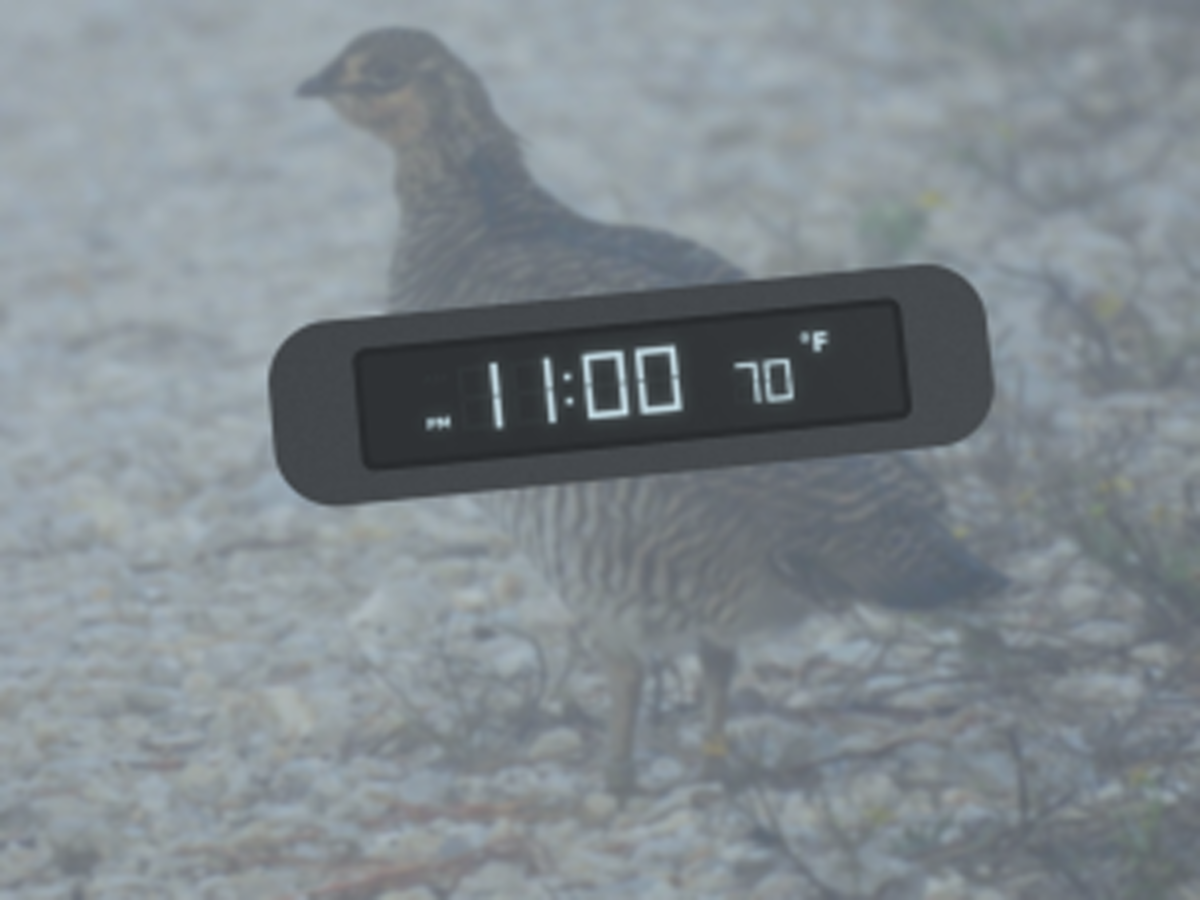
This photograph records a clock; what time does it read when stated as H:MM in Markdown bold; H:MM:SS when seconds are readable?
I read **11:00**
